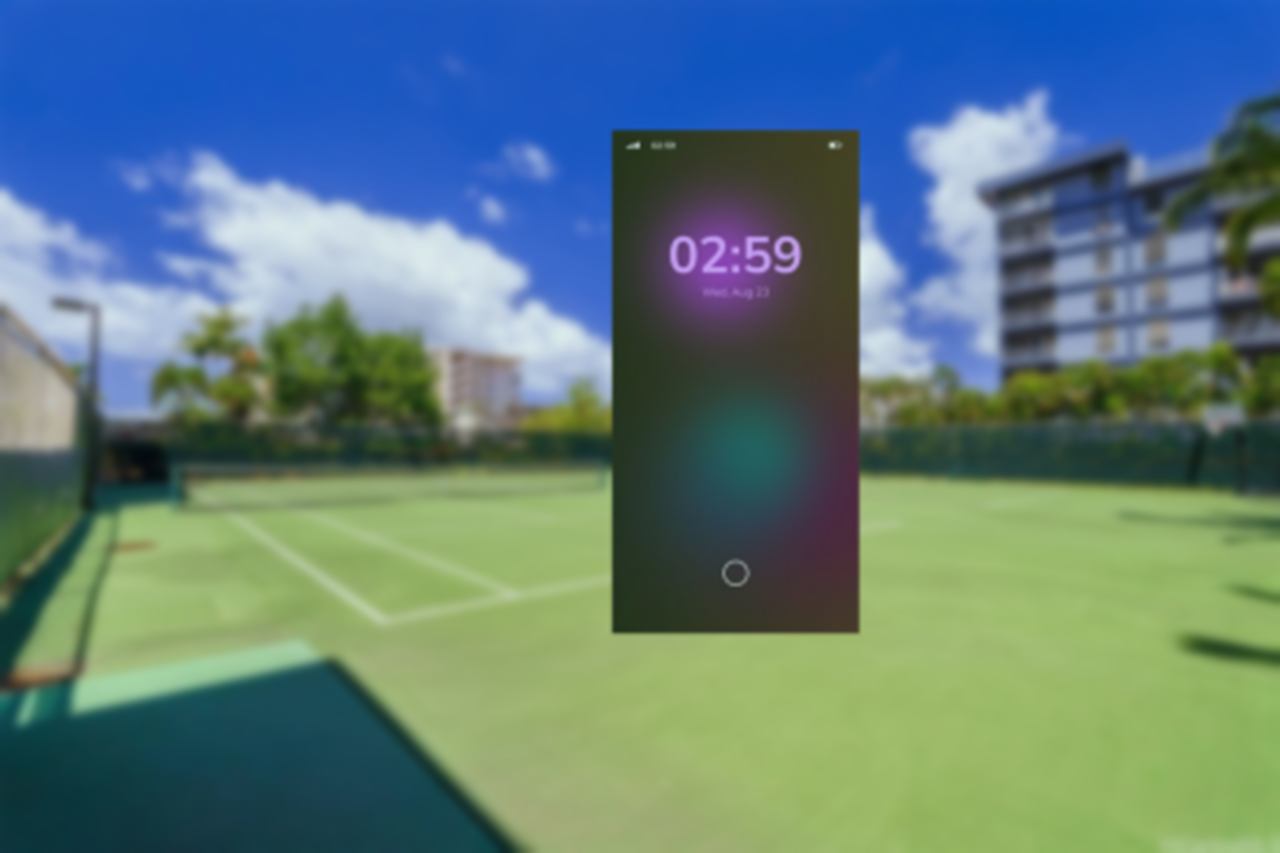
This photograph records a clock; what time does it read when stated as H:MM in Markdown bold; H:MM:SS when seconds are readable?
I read **2:59**
